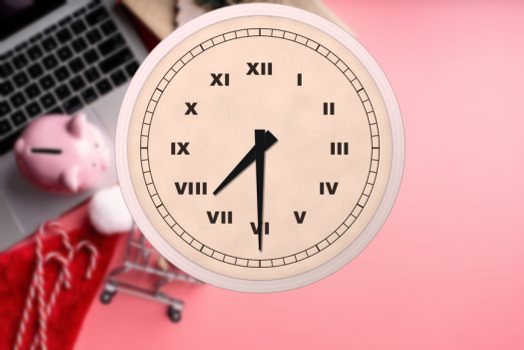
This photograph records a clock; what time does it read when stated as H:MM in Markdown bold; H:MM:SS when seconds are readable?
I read **7:30**
